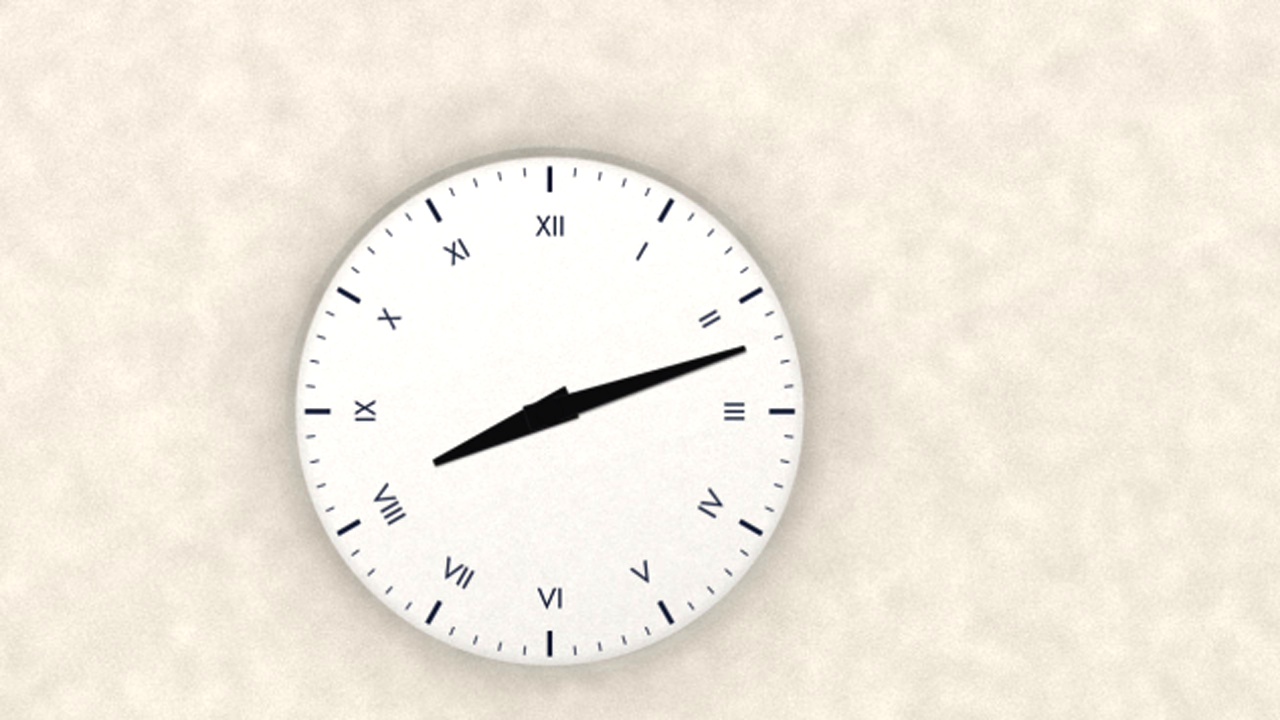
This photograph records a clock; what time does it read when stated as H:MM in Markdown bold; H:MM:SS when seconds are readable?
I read **8:12**
